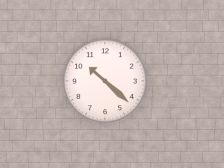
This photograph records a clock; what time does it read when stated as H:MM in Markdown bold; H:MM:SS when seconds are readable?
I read **10:22**
